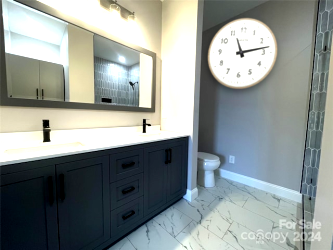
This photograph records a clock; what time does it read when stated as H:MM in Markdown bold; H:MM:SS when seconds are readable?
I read **11:13**
